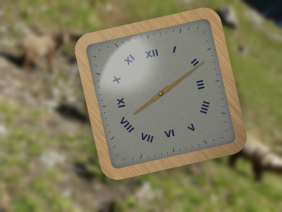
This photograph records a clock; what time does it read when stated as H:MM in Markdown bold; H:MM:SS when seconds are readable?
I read **8:11**
